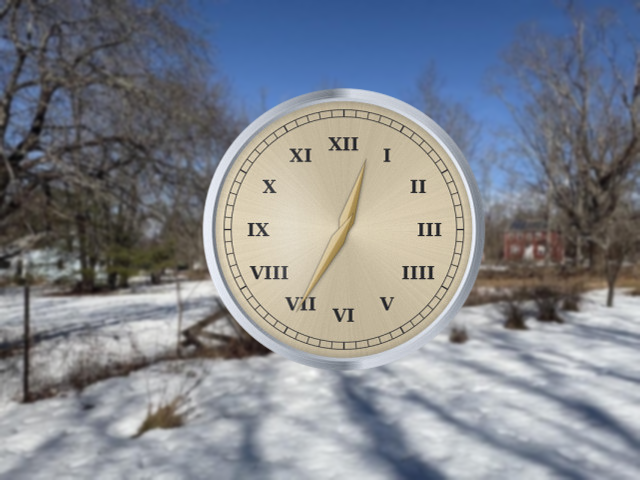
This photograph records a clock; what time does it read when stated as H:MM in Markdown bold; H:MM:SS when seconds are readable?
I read **12:35**
